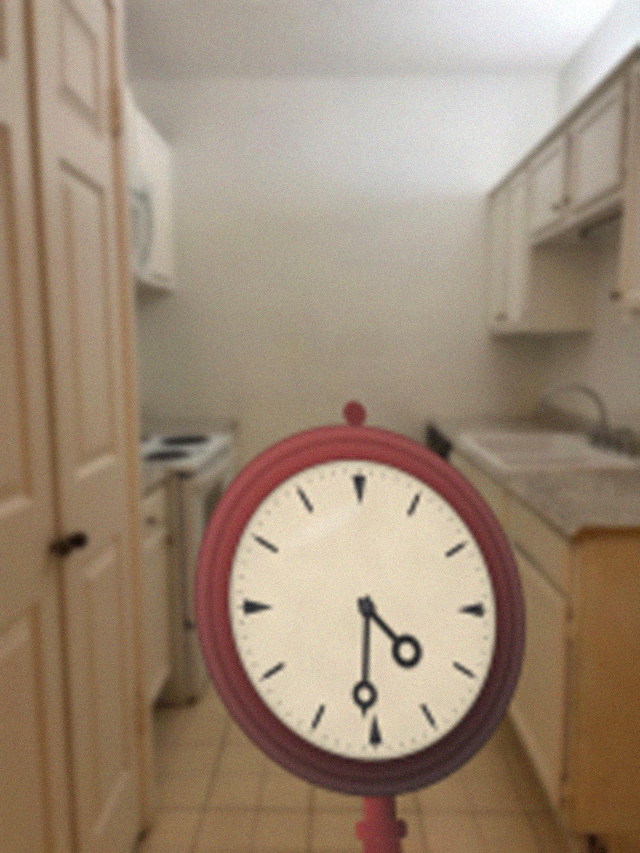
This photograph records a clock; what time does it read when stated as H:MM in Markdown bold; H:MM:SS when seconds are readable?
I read **4:31**
